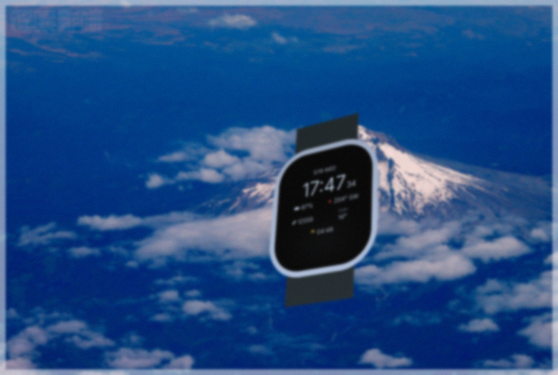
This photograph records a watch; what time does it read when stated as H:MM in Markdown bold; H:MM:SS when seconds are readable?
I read **17:47**
